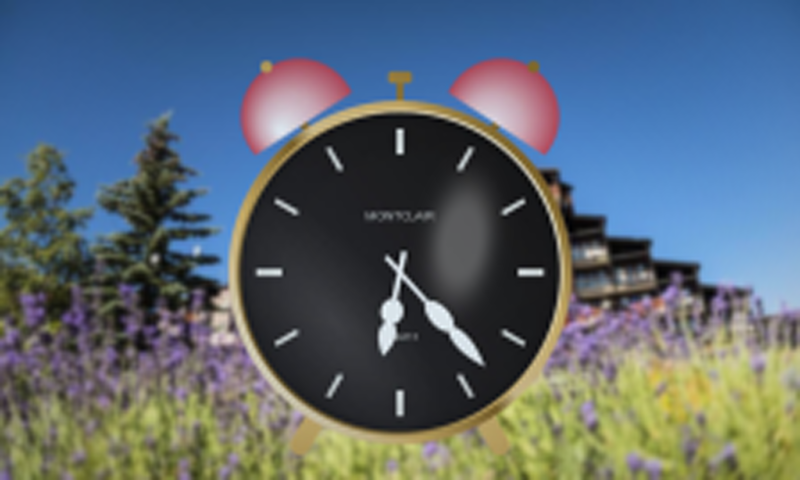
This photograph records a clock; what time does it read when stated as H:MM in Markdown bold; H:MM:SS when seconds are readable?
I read **6:23**
